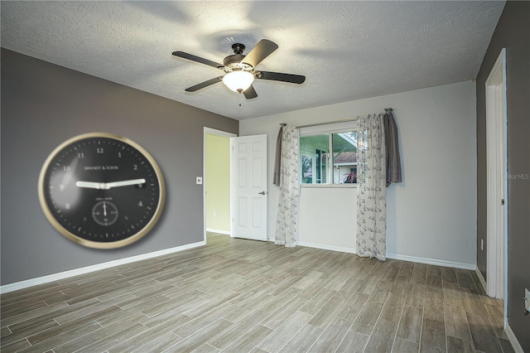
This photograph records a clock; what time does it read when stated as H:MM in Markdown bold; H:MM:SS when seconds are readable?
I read **9:14**
